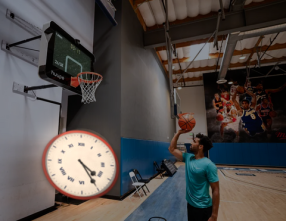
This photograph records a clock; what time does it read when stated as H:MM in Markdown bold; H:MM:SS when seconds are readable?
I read **4:25**
